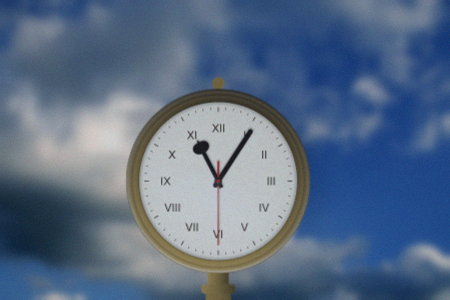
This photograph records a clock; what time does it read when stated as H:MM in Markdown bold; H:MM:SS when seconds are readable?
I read **11:05:30**
